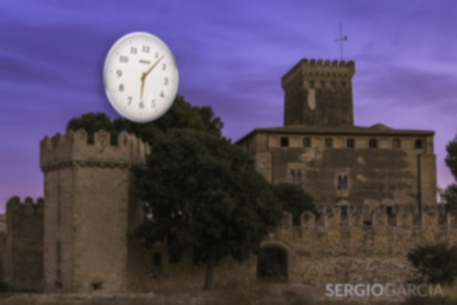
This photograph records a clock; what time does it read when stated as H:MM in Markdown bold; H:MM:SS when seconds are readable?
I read **6:07**
